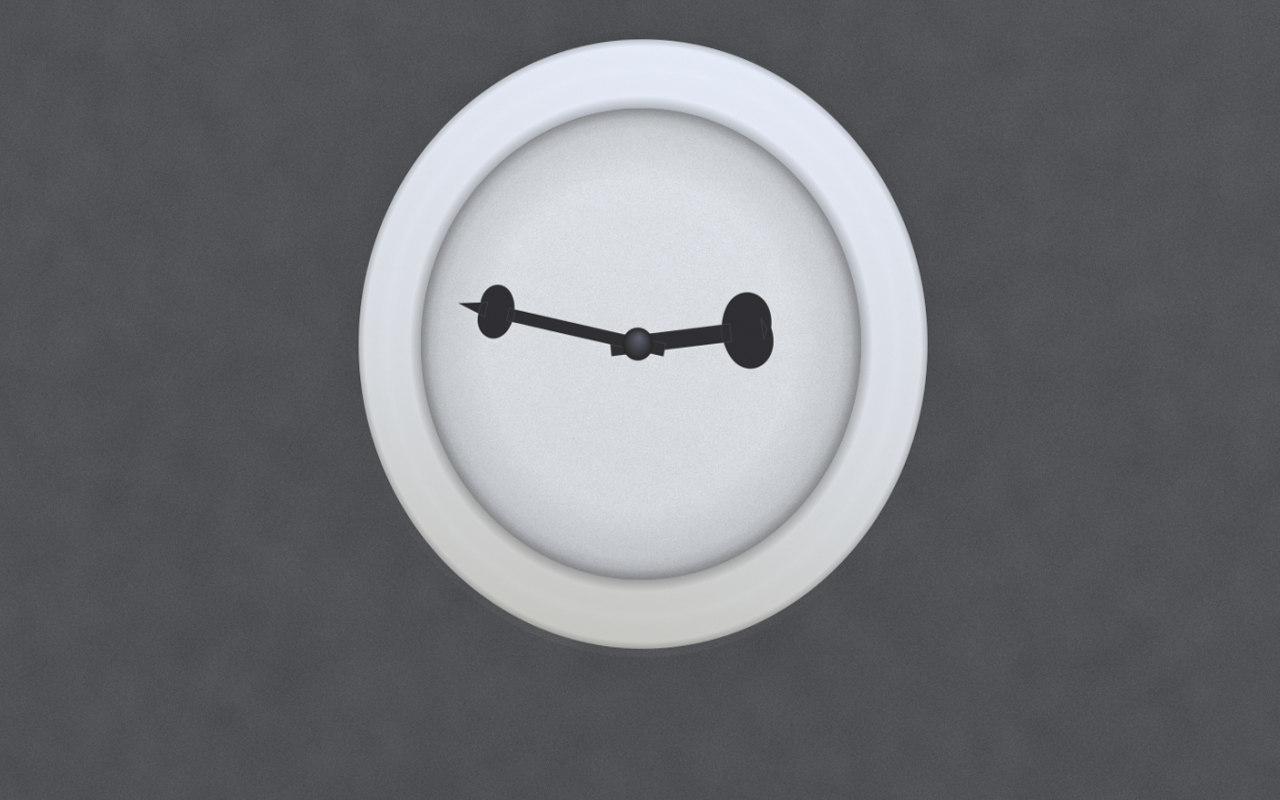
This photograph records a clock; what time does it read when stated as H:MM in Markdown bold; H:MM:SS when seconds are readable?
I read **2:47**
